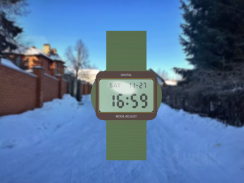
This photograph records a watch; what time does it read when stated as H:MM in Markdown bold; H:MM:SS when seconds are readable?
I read **16:59**
